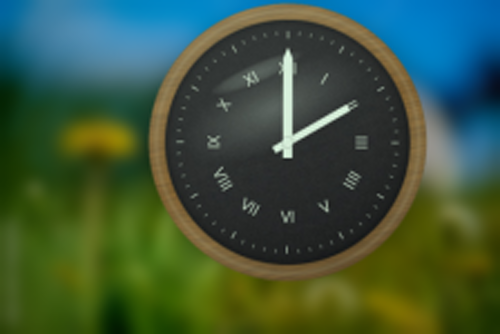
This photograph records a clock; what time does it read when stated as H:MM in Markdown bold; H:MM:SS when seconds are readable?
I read **2:00**
